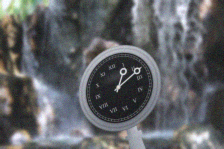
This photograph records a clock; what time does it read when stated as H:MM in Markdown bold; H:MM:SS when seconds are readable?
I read **1:12**
